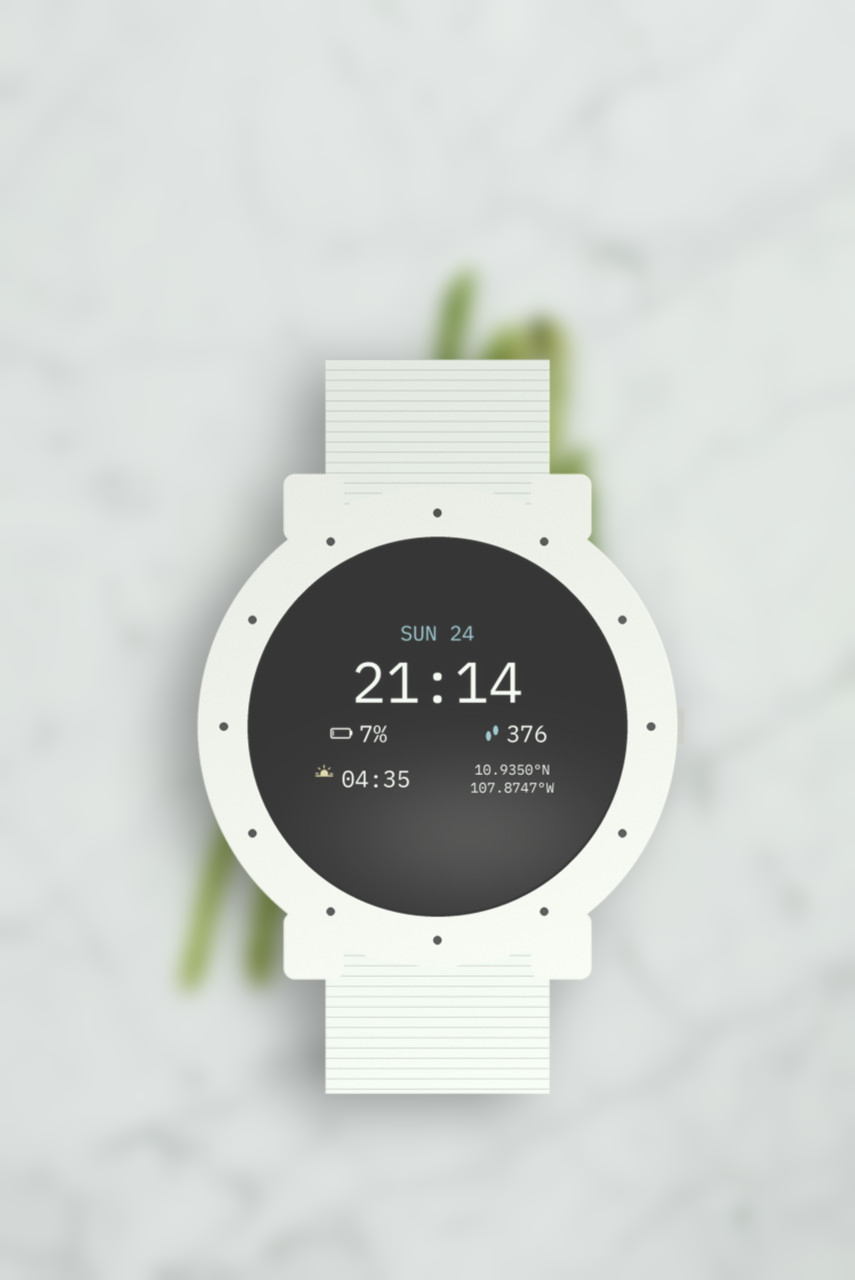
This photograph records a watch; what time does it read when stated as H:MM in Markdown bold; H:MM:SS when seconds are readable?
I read **21:14**
